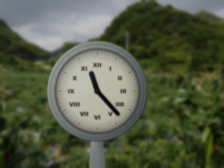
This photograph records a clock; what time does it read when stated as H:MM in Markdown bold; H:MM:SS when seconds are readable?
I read **11:23**
